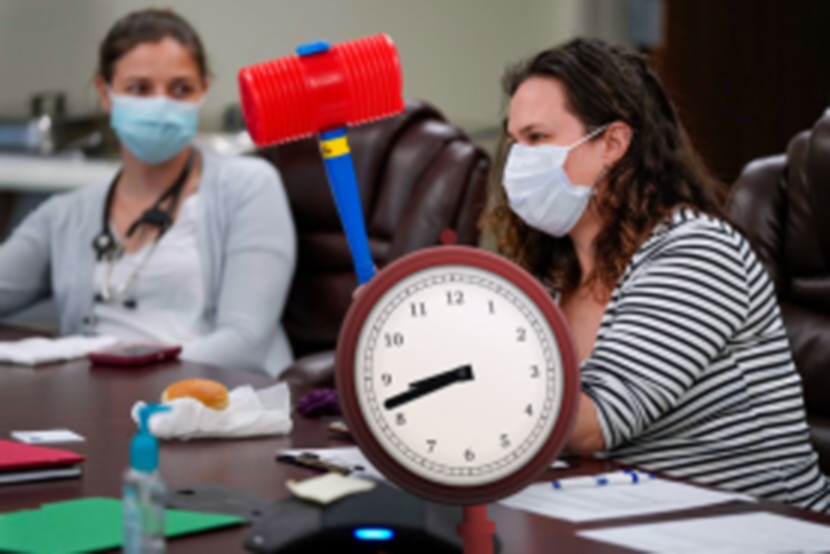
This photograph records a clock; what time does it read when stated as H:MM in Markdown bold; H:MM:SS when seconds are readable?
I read **8:42**
